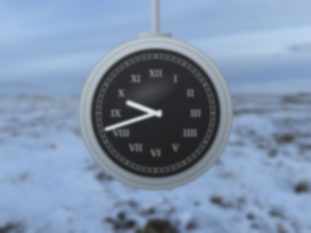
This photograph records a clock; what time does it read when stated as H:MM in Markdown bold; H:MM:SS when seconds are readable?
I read **9:42**
